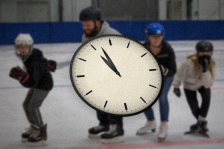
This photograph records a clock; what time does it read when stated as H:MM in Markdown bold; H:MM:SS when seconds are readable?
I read **10:57**
